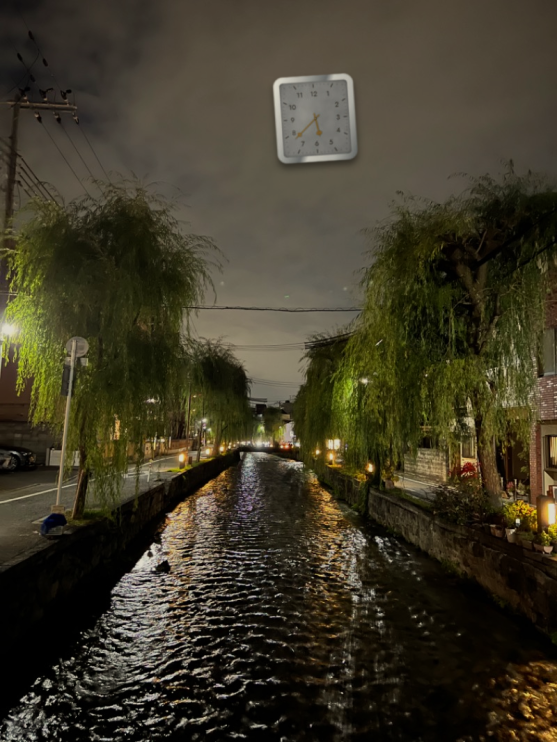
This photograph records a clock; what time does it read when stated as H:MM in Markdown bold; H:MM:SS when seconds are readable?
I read **5:38**
